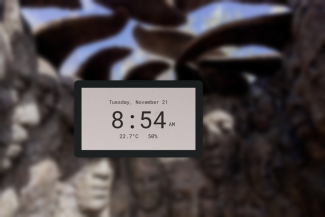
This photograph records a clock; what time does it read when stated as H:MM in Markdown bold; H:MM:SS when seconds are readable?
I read **8:54**
